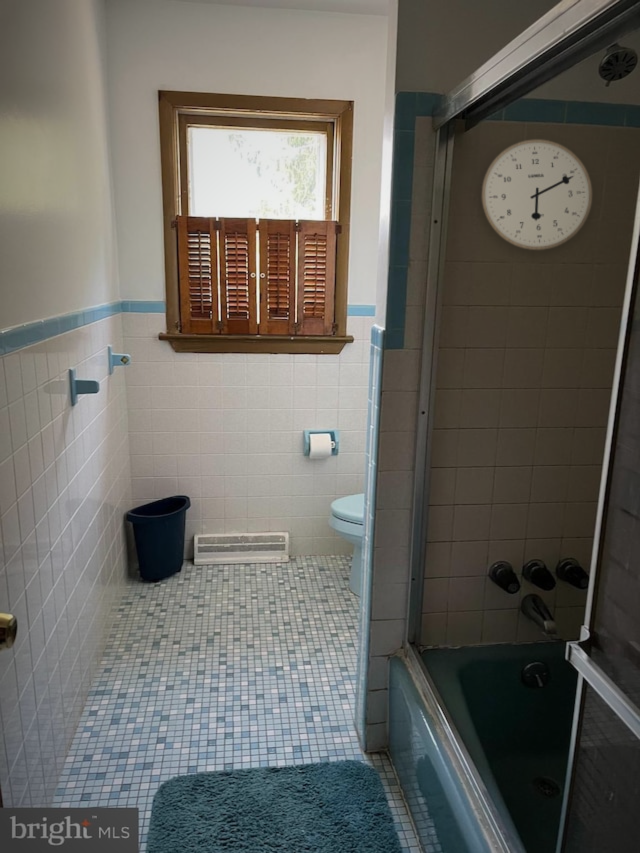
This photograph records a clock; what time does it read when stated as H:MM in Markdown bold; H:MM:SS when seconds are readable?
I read **6:11**
